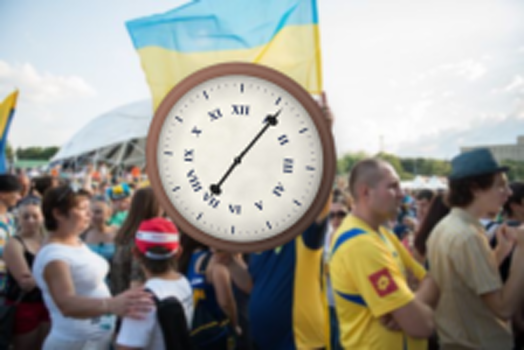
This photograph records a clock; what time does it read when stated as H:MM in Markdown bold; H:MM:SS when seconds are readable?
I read **7:06**
